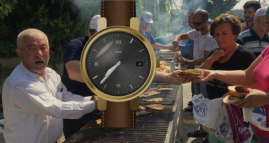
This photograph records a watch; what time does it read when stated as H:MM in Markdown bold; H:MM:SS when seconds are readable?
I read **7:37**
